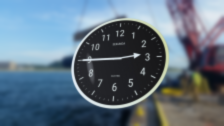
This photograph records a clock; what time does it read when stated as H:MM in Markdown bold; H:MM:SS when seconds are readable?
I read **2:45**
